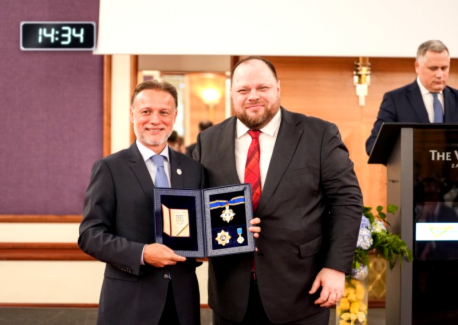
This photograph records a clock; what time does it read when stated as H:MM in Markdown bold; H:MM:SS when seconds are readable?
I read **14:34**
